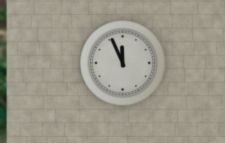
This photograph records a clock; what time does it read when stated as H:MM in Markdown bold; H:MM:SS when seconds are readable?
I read **11:56**
